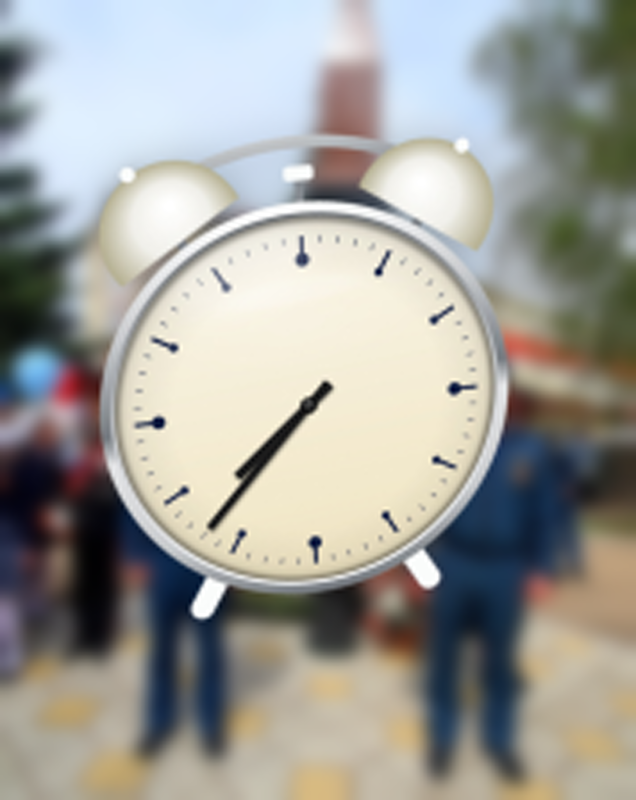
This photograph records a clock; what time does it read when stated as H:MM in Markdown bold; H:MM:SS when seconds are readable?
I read **7:37**
